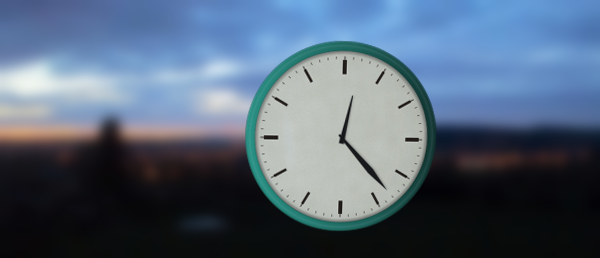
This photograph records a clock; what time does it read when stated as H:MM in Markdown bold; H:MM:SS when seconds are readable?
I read **12:23**
